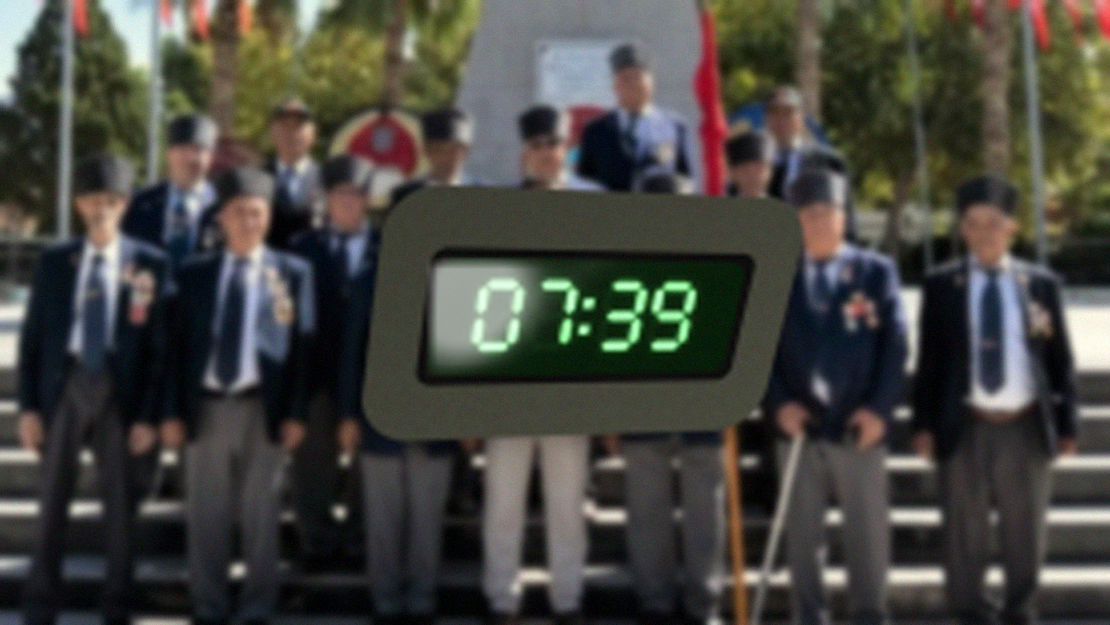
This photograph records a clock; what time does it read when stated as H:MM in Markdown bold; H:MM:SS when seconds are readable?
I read **7:39**
